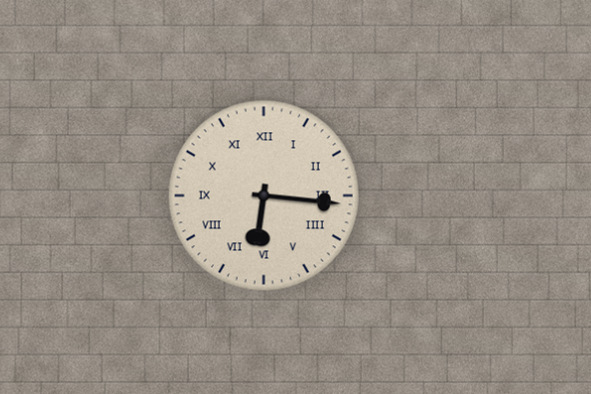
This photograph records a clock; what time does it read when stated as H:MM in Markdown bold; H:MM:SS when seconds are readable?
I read **6:16**
